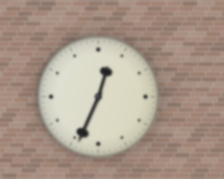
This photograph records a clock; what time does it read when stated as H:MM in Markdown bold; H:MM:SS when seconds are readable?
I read **12:34**
